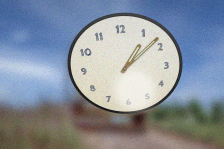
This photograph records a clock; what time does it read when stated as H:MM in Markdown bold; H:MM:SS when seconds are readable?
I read **1:08**
